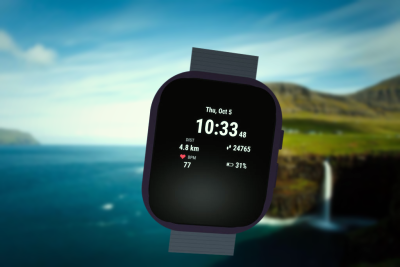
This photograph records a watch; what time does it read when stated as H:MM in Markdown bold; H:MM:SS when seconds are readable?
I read **10:33:48**
